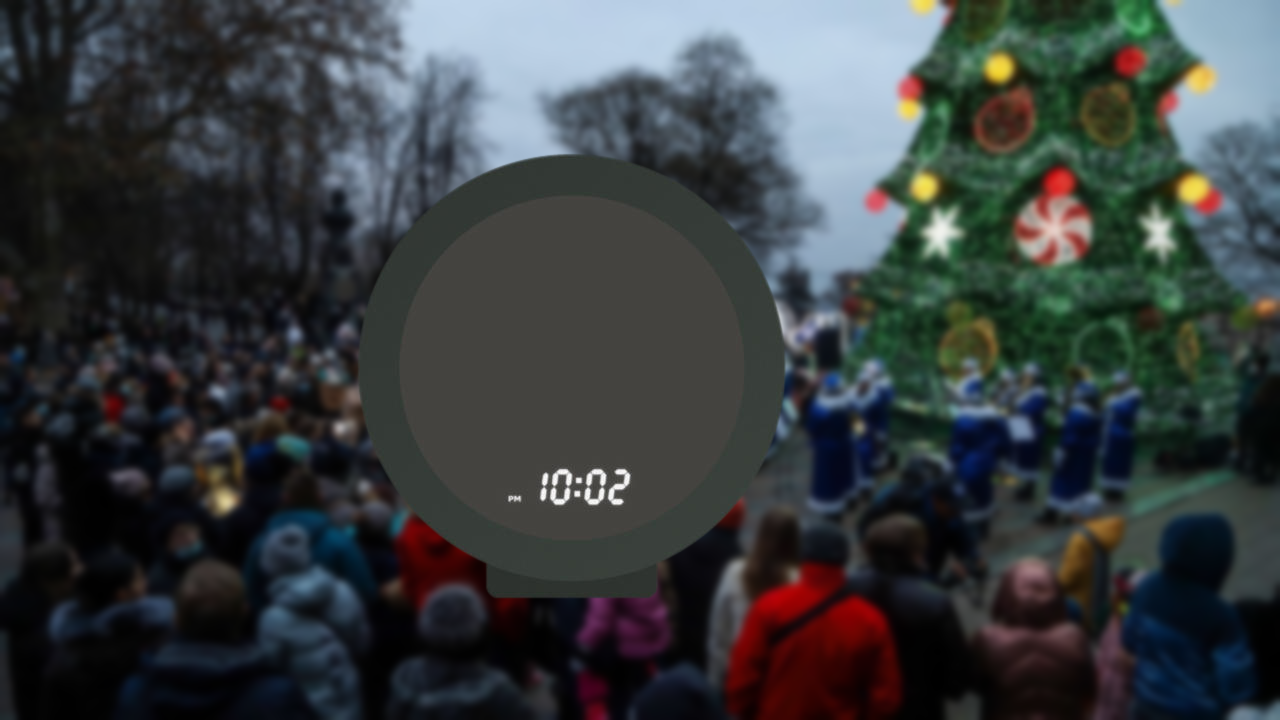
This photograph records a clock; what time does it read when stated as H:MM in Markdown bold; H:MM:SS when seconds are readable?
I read **10:02**
